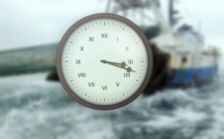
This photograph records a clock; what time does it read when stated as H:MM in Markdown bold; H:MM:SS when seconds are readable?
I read **3:18**
